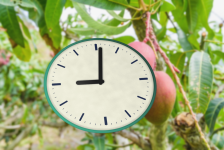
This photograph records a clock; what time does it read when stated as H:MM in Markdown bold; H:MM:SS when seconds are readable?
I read **9:01**
